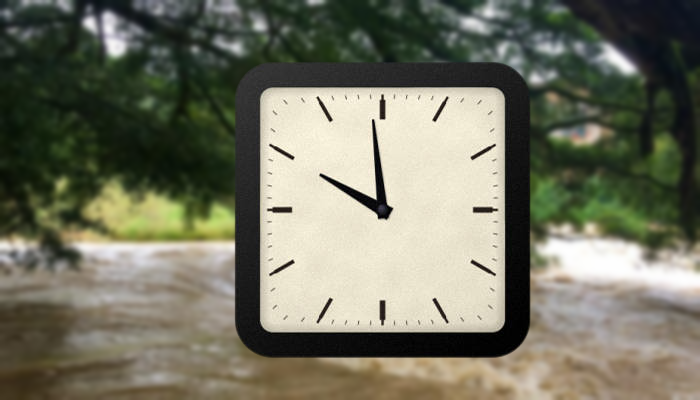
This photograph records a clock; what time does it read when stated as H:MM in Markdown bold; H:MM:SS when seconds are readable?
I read **9:59**
